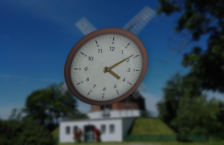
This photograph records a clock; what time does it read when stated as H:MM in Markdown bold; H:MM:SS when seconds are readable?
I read **4:09**
